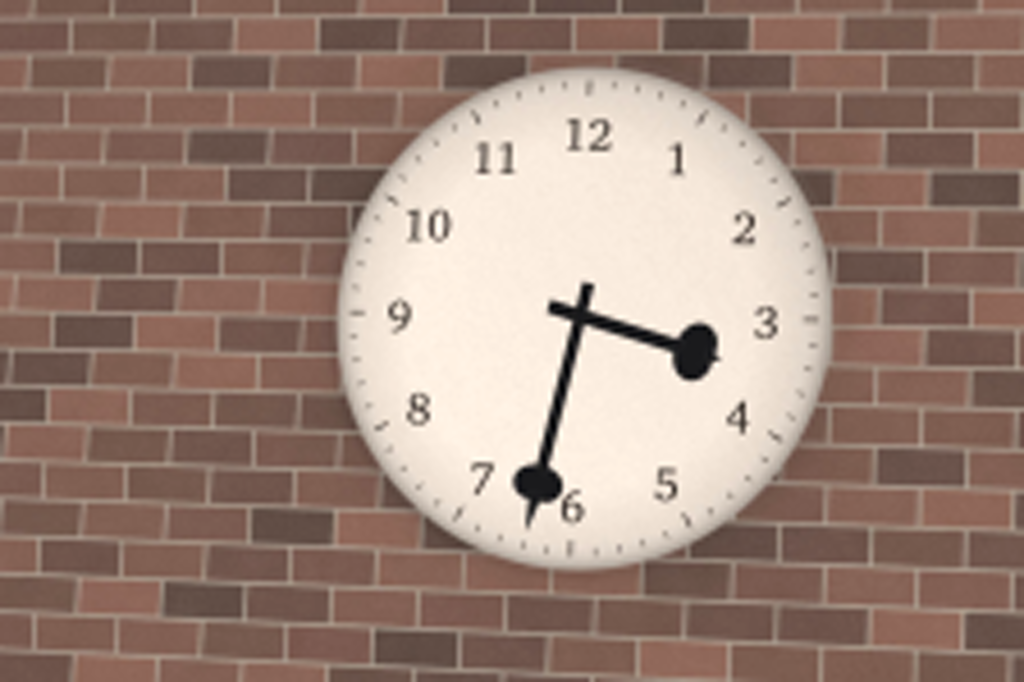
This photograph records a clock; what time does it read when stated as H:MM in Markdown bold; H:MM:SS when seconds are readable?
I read **3:32**
